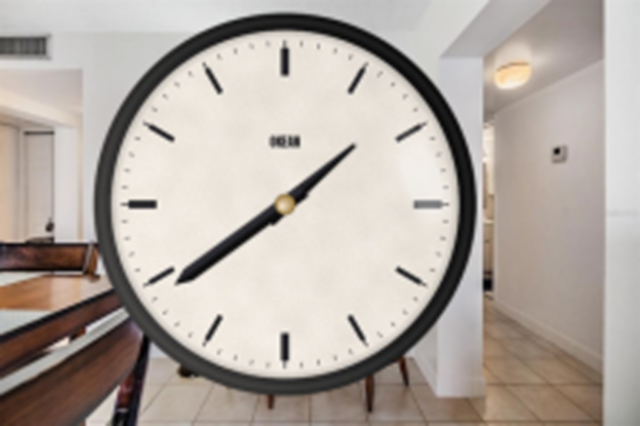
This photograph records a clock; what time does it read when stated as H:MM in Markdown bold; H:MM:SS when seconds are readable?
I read **1:39**
